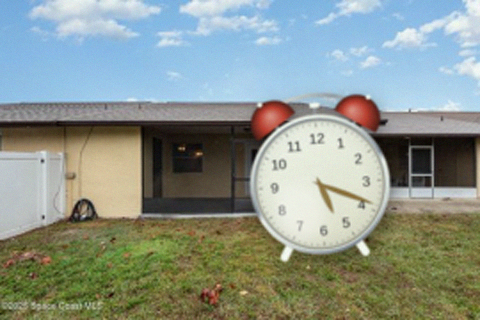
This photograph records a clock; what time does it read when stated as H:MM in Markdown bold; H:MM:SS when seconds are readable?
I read **5:19**
